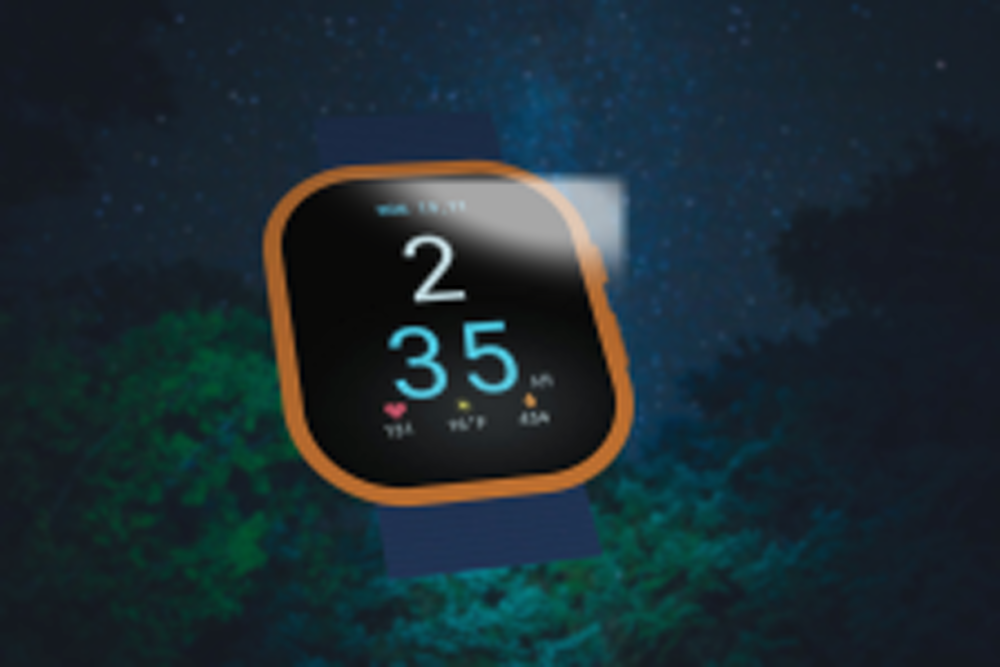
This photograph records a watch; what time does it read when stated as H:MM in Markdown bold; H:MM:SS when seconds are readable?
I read **2:35**
